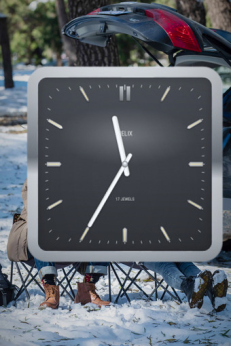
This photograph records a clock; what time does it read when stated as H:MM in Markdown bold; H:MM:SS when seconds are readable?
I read **11:35**
